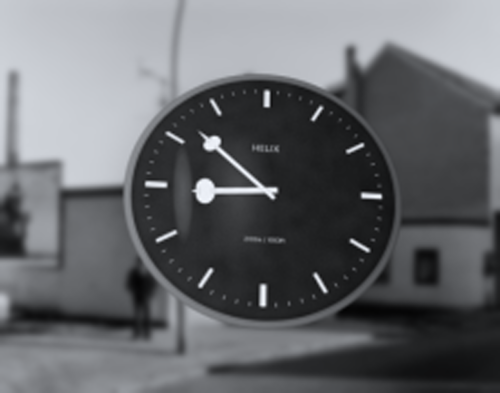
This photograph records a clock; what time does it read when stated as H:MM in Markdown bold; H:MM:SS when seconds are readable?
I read **8:52**
